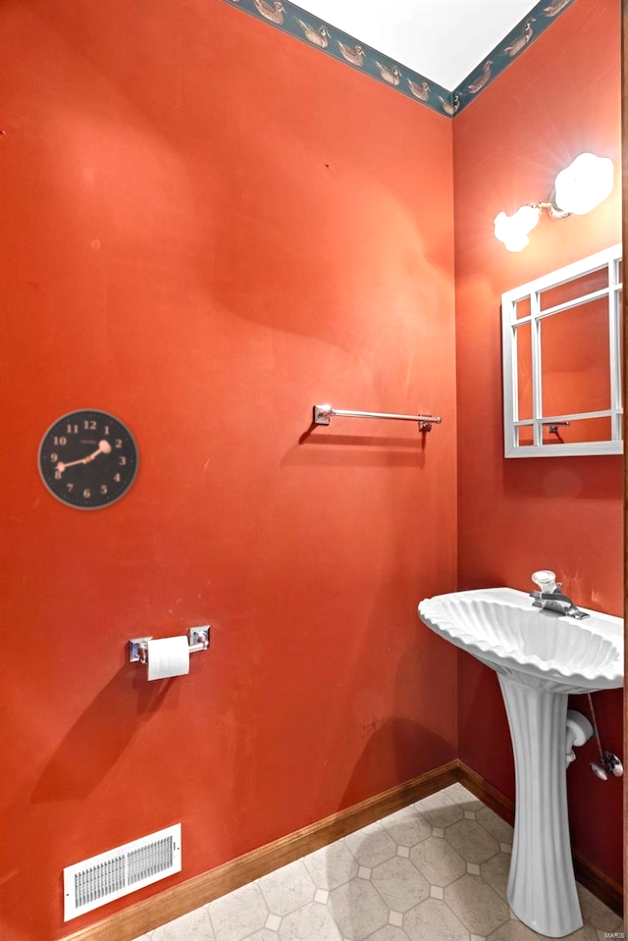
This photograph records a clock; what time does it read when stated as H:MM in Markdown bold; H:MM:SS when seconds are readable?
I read **1:42**
